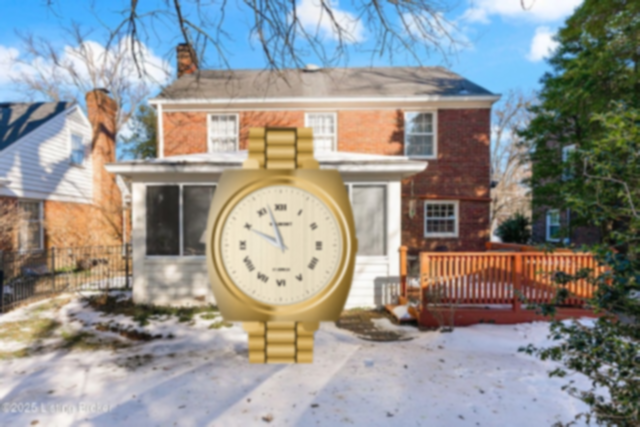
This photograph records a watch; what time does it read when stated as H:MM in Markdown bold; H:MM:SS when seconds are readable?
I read **9:57**
